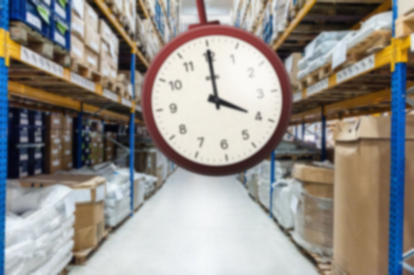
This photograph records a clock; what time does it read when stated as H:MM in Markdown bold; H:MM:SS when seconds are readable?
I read **4:00**
